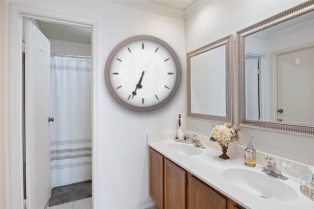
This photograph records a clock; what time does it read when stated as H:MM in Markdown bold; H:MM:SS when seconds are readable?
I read **6:34**
